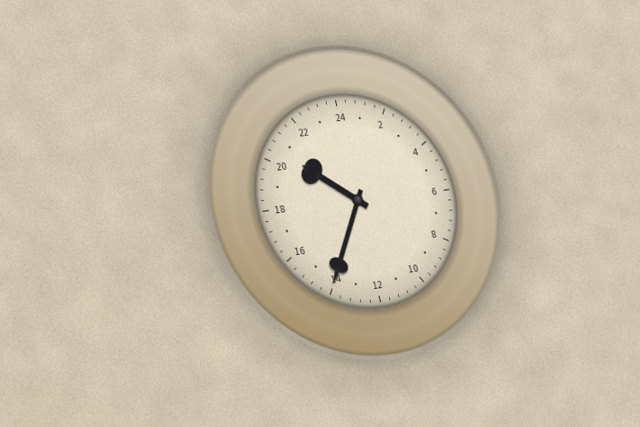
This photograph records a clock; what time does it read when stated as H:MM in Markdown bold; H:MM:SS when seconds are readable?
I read **20:35**
